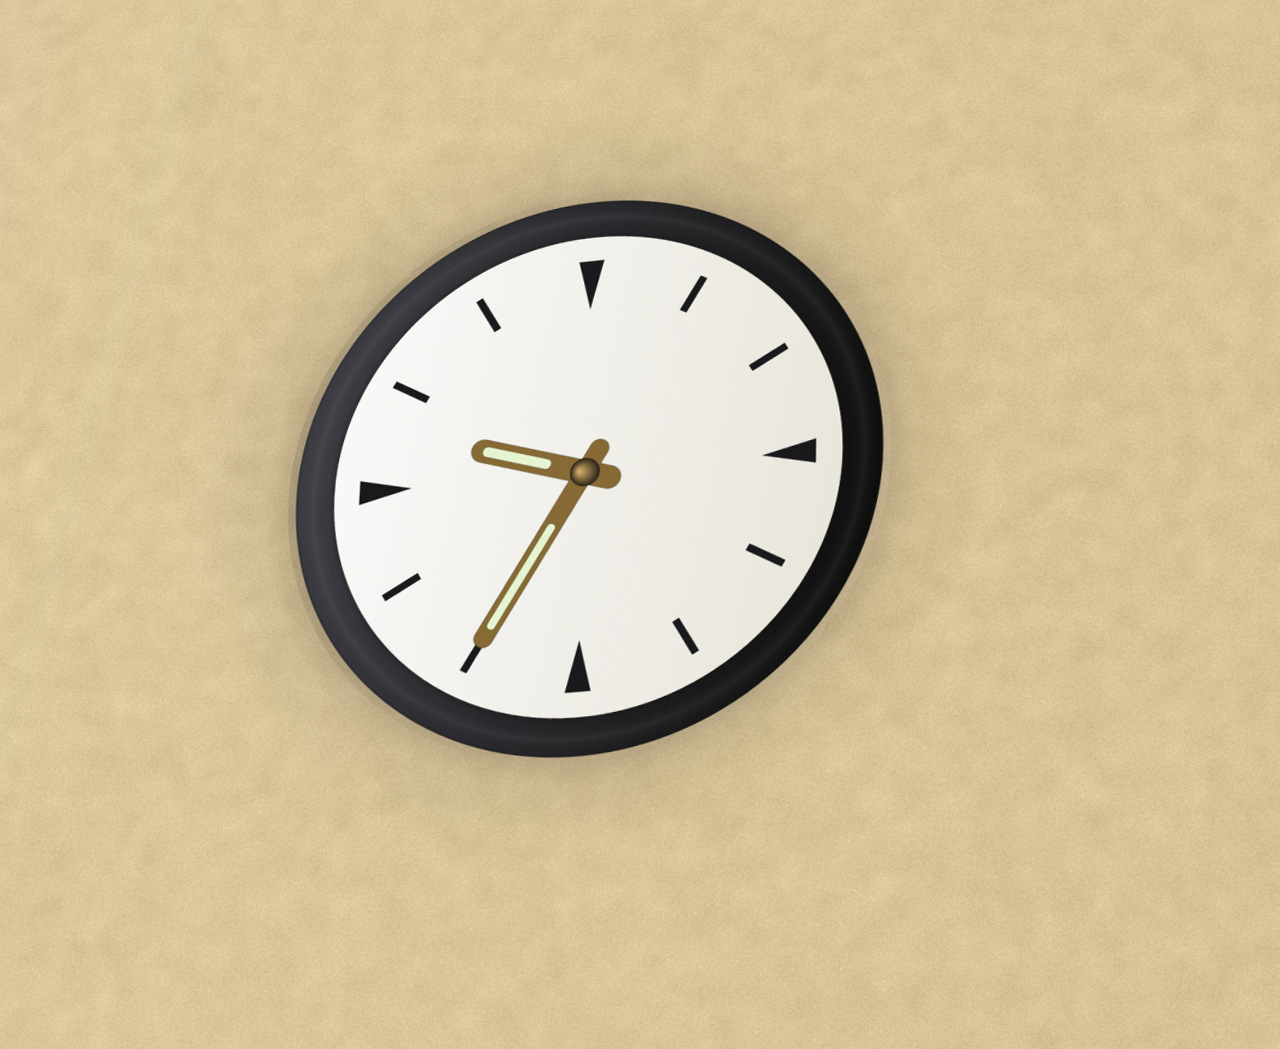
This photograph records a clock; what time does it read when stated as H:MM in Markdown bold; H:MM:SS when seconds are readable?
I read **9:35**
